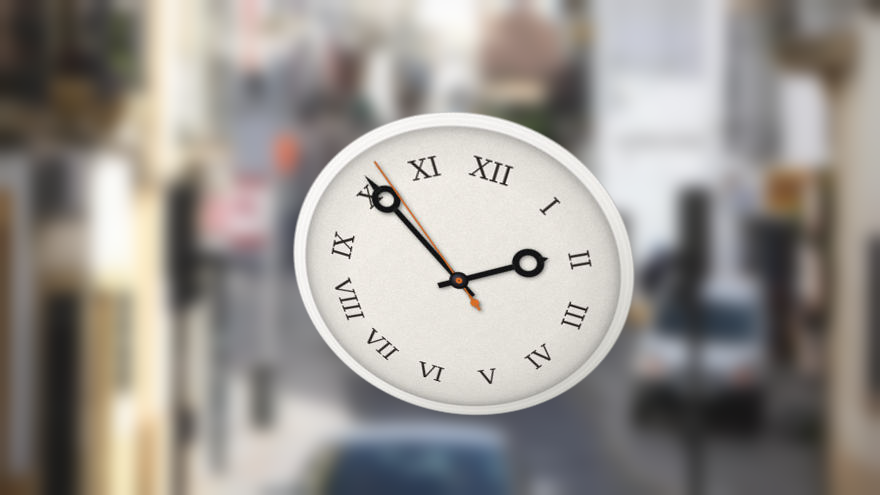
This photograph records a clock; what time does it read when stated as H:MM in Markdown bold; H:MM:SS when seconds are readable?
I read **1:50:52**
